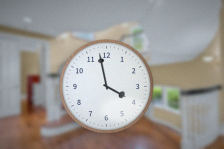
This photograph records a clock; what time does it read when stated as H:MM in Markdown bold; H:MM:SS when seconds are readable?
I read **3:58**
